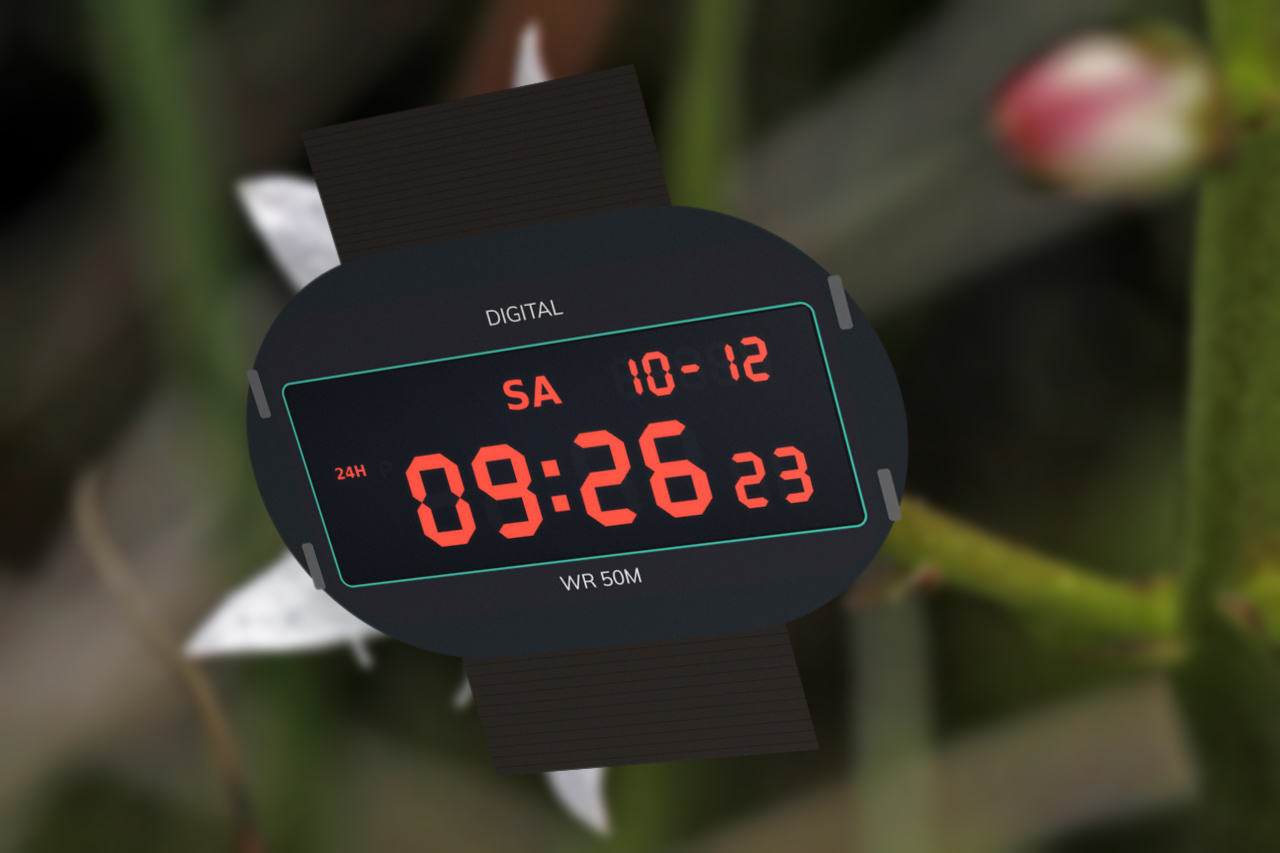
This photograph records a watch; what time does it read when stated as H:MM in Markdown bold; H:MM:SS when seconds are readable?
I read **9:26:23**
